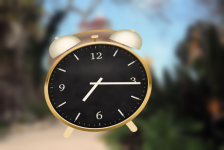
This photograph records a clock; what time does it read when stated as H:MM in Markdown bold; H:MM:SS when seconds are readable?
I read **7:16**
